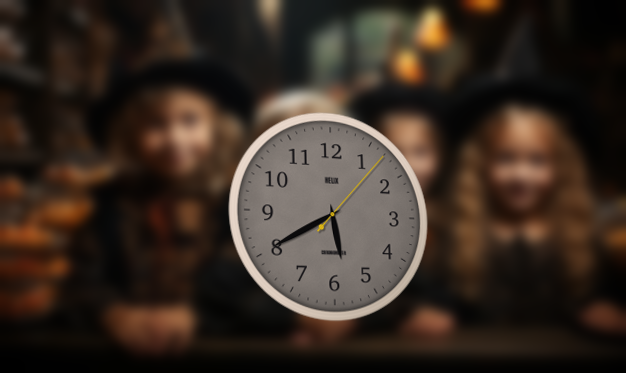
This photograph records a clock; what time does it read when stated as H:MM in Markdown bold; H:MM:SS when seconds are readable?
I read **5:40:07**
